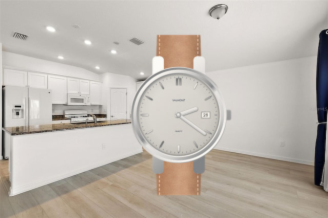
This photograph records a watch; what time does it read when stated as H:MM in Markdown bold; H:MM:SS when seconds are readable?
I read **2:21**
